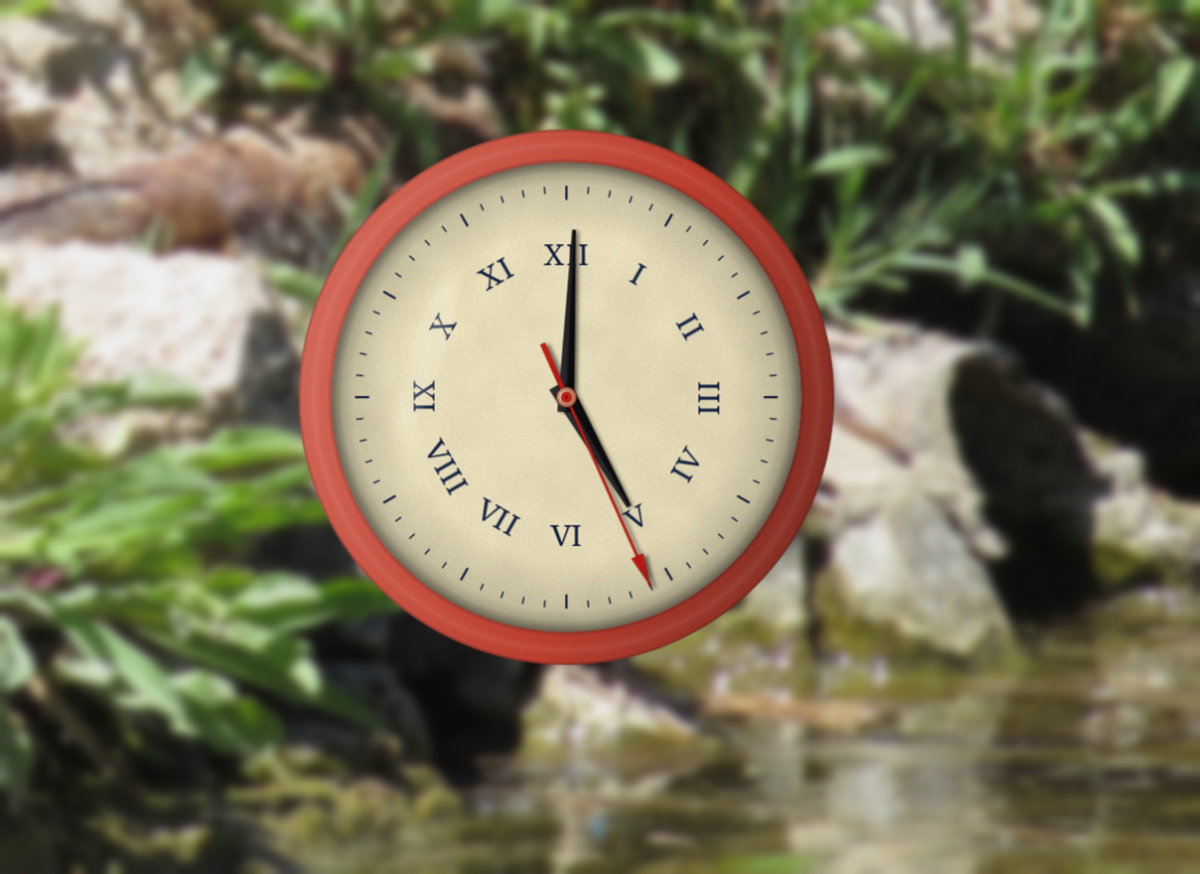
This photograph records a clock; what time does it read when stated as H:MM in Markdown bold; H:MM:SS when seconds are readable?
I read **5:00:26**
